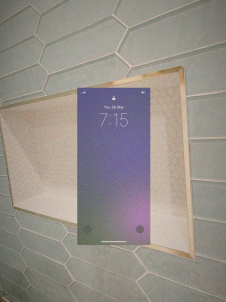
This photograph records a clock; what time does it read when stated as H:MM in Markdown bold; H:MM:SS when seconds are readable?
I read **7:15**
